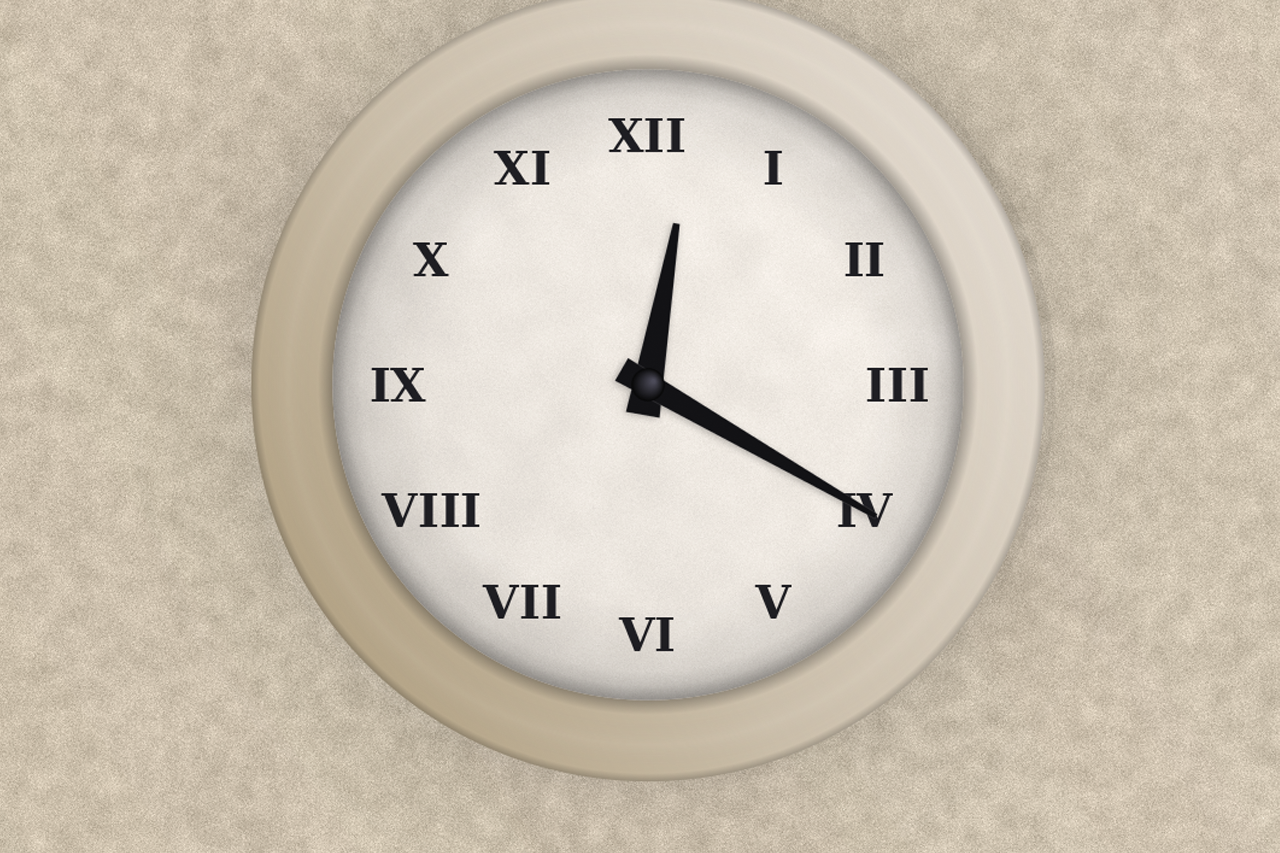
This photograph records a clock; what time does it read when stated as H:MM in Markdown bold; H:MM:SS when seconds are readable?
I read **12:20**
